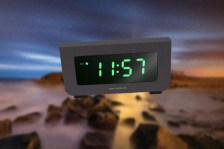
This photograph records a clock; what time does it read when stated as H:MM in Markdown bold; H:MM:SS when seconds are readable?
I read **11:57**
